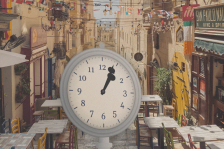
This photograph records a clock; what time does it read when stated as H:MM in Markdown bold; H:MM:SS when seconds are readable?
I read **1:04**
